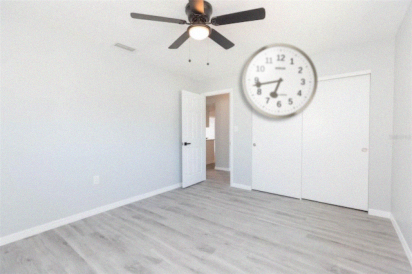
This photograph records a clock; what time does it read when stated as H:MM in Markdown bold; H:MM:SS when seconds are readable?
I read **6:43**
